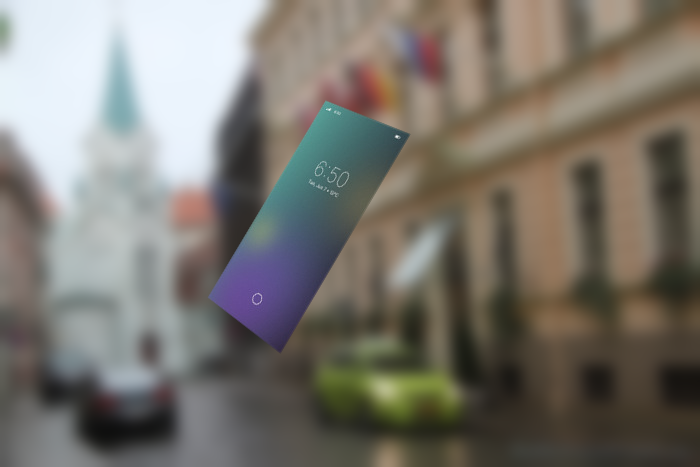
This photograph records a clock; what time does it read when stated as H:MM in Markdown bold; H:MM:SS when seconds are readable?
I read **6:50**
